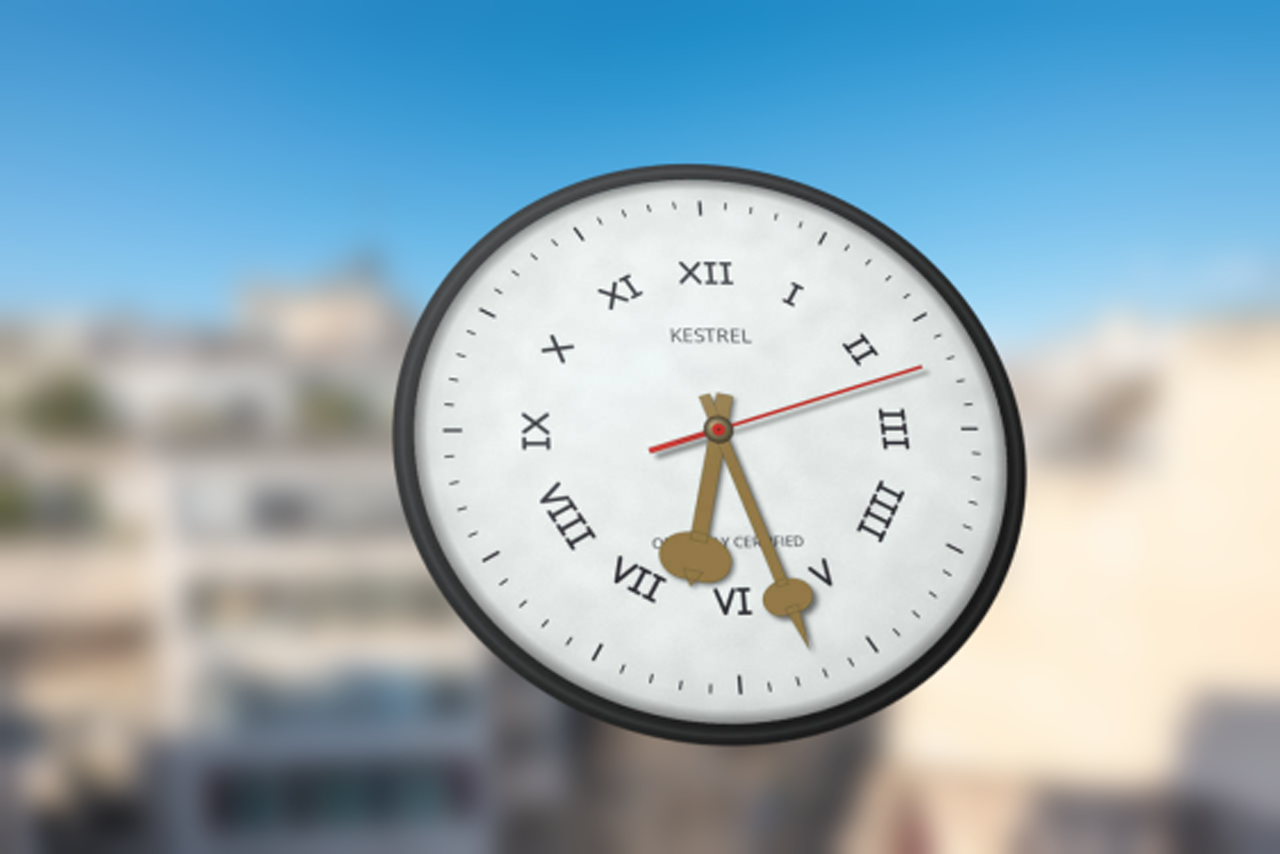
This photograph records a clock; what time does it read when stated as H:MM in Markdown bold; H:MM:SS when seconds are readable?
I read **6:27:12**
